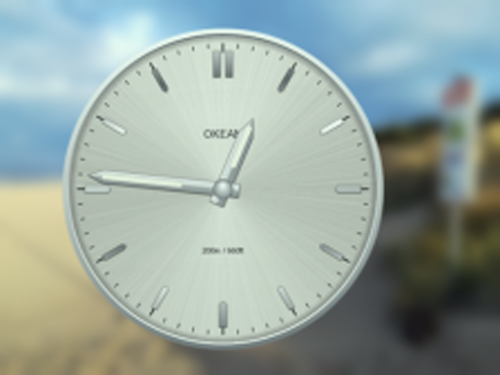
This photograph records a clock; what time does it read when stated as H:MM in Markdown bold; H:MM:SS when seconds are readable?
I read **12:46**
